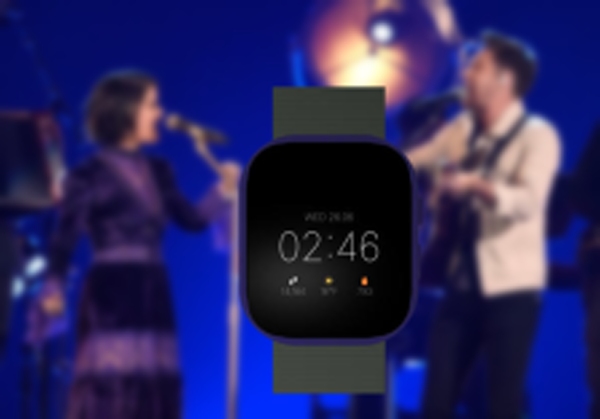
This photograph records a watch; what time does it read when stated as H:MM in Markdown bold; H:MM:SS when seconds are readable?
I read **2:46**
